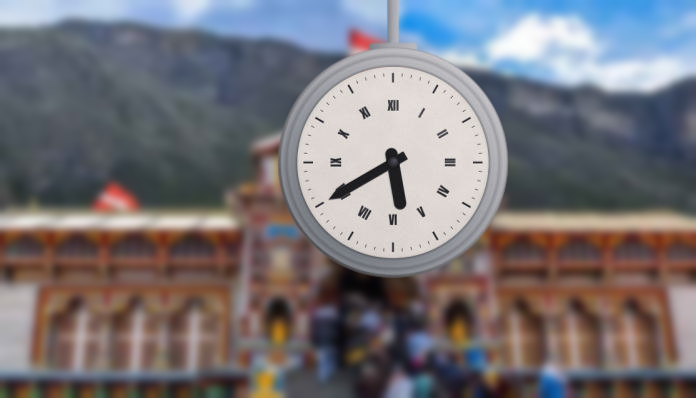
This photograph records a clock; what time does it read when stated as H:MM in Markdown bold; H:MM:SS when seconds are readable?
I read **5:40**
